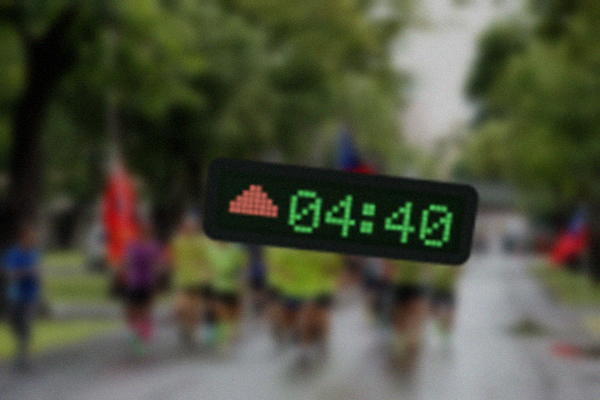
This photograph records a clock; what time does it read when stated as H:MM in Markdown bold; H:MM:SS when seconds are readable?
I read **4:40**
